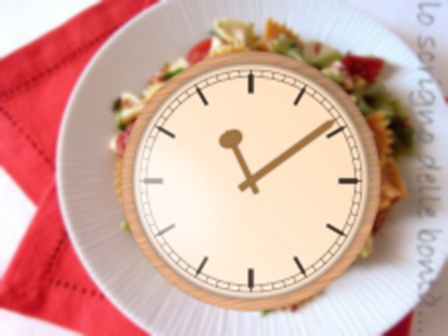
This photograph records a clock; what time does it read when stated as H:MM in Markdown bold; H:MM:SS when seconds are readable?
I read **11:09**
